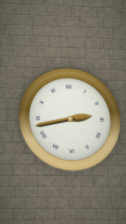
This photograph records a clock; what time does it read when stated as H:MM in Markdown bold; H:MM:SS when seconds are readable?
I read **2:43**
